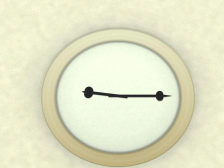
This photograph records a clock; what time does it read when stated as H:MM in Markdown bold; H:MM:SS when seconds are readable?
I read **9:15**
